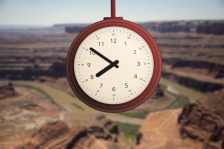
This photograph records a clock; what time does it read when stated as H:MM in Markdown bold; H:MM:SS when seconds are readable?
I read **7:51**
